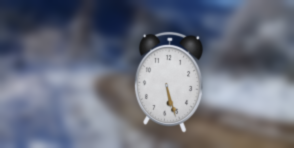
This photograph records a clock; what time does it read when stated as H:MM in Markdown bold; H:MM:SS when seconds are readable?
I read **5:26**
